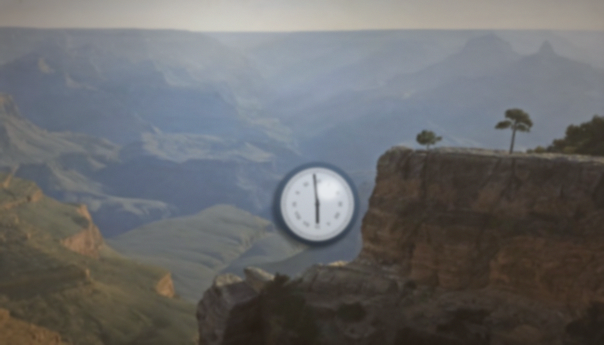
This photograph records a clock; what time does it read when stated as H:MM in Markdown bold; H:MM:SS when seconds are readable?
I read **5:59**
